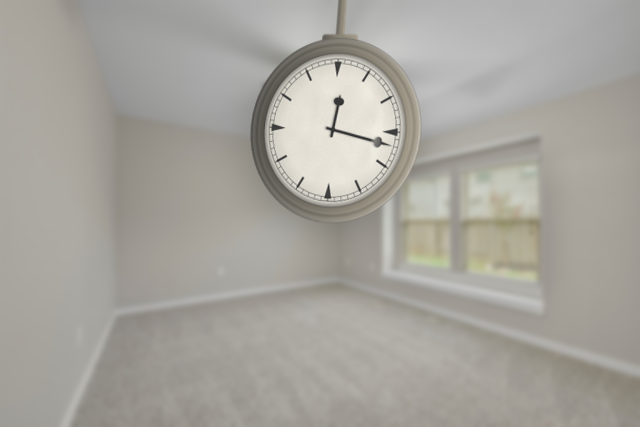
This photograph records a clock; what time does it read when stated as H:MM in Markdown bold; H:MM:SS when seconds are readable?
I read **12:17**
